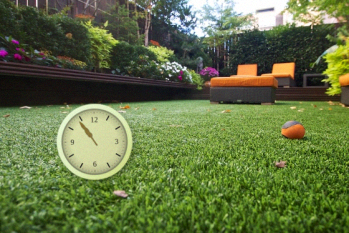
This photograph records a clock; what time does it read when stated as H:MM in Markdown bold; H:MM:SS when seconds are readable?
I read **10:54**
